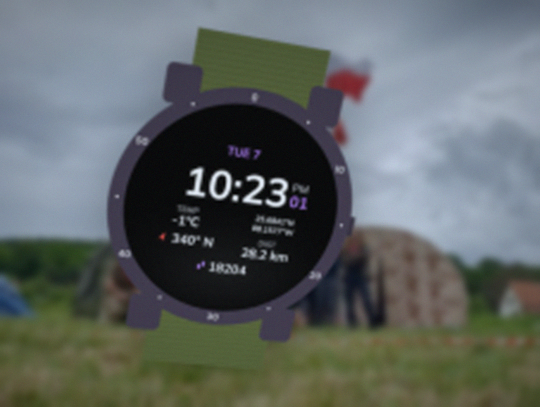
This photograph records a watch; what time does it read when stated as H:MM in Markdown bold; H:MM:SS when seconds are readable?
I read **10:23**
